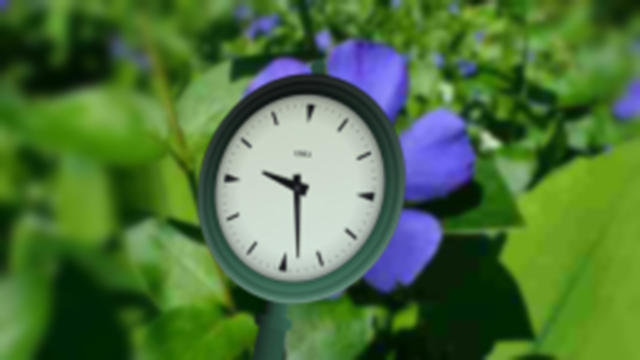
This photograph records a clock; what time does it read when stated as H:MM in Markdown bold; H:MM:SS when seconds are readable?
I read **9:28**
